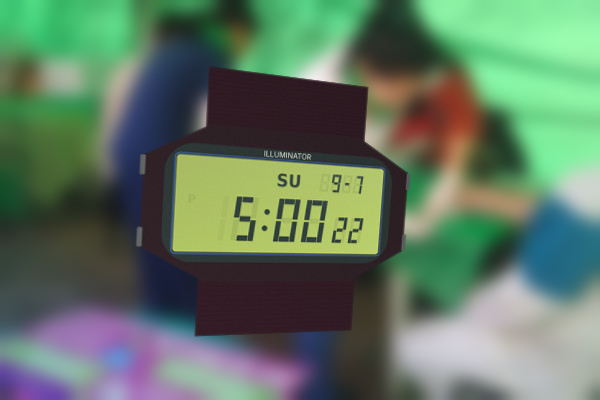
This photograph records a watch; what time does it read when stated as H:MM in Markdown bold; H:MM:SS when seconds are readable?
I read **5:00:22**
